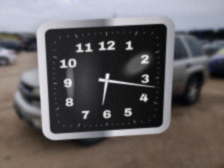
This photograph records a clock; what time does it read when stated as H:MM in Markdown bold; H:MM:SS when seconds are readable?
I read **6:17**
